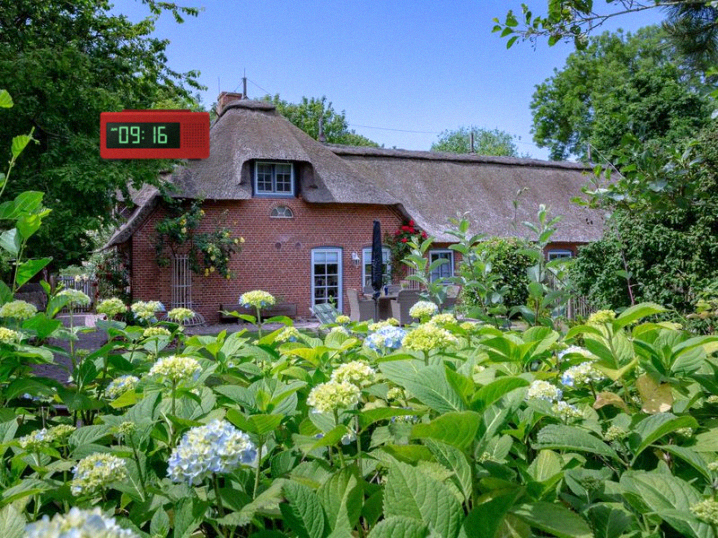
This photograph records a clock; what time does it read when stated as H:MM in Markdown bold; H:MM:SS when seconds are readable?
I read **9:16**
